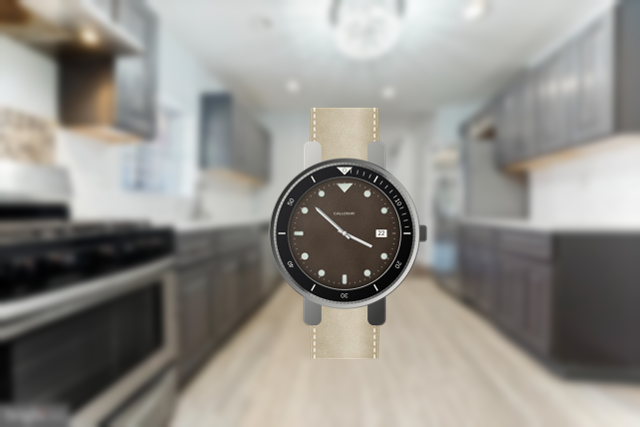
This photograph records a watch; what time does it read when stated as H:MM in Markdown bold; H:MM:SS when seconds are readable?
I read **3:52**
